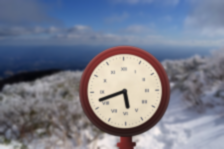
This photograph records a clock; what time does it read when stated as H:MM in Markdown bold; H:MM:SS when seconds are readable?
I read **5:42**
